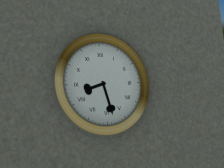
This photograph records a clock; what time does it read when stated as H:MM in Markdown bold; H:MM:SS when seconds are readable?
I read **8:28**
